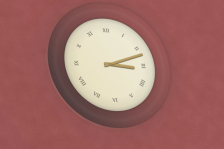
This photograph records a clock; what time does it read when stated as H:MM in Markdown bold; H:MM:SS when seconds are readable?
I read **3:12**
